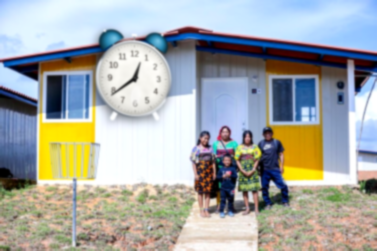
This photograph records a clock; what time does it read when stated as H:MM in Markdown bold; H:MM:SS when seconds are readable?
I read **12:39**
